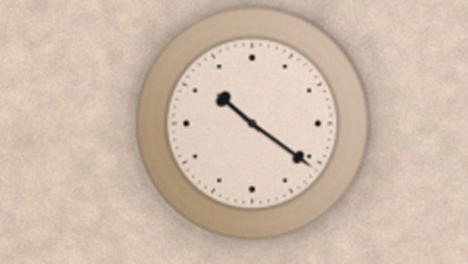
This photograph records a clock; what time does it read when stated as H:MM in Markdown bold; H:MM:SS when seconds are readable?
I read **10:21**
